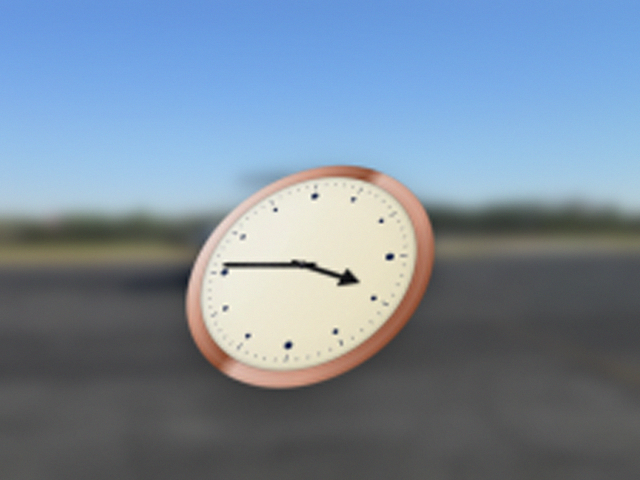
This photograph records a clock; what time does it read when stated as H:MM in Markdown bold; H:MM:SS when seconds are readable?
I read **3:46**
